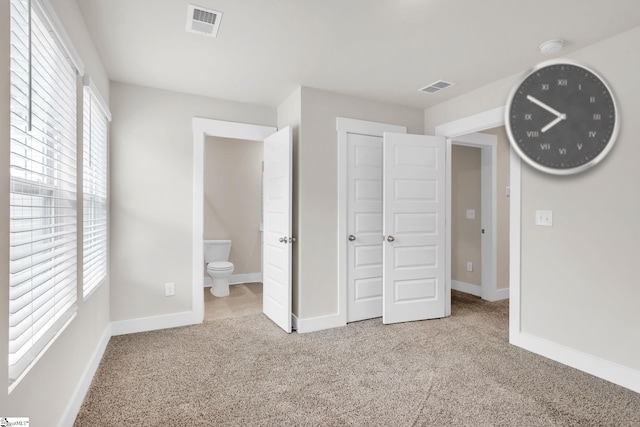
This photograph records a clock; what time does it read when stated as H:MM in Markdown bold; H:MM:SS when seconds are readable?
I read **7:50**
